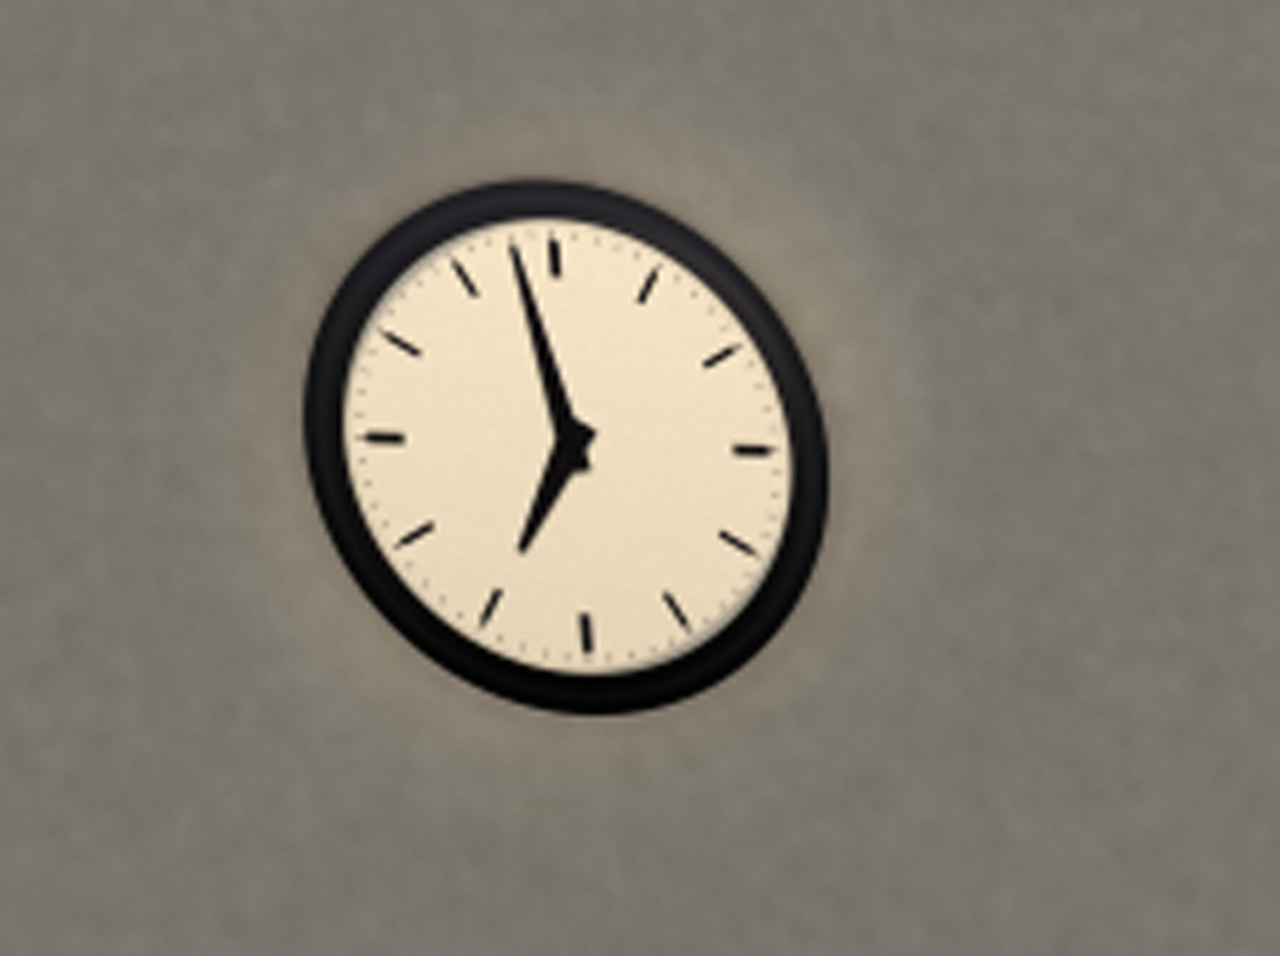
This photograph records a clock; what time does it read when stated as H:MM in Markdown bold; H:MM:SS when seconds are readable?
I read **6:58**
